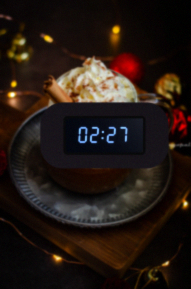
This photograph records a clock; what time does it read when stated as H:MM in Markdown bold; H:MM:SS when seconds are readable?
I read **2:27**
